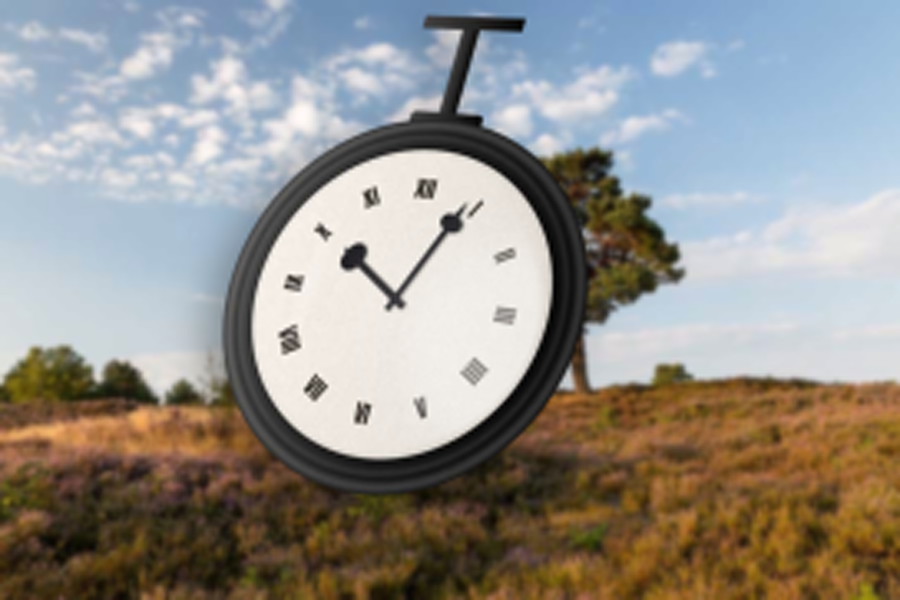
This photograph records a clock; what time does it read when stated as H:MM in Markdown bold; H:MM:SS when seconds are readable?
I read **10:04**
